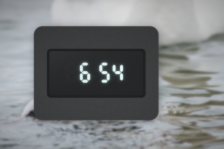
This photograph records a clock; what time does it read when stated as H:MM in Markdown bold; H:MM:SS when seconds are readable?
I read **6:54**
